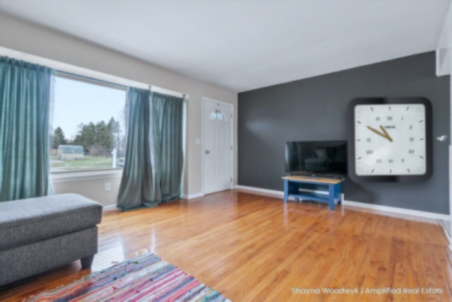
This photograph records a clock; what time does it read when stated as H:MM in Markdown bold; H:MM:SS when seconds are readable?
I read **10:50**
